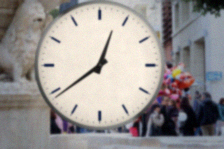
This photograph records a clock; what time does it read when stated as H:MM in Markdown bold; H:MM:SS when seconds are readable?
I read **12:39**
